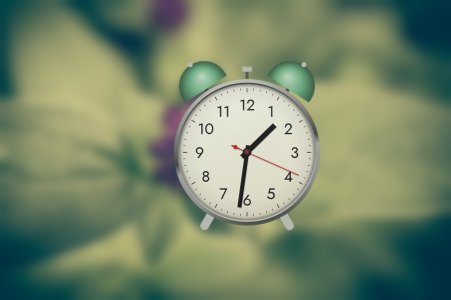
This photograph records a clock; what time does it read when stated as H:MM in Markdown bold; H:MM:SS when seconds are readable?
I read **1:31:19**
